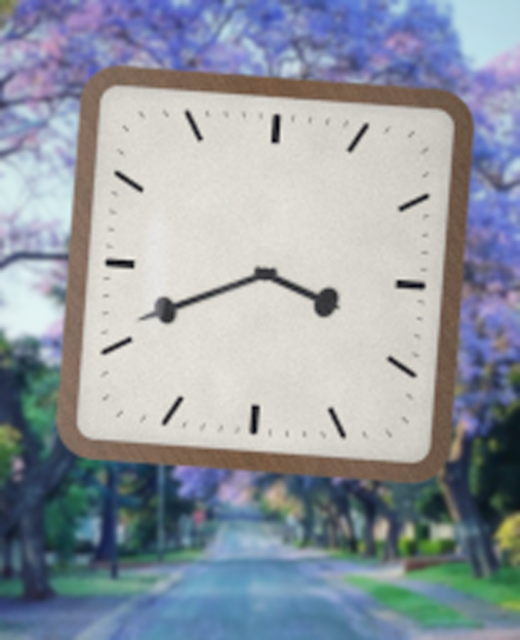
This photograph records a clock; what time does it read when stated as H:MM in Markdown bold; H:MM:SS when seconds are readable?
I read **3:41**
